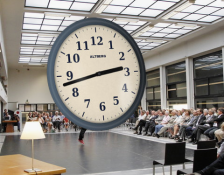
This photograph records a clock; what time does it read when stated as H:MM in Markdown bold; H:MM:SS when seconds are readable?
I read **2:43**
